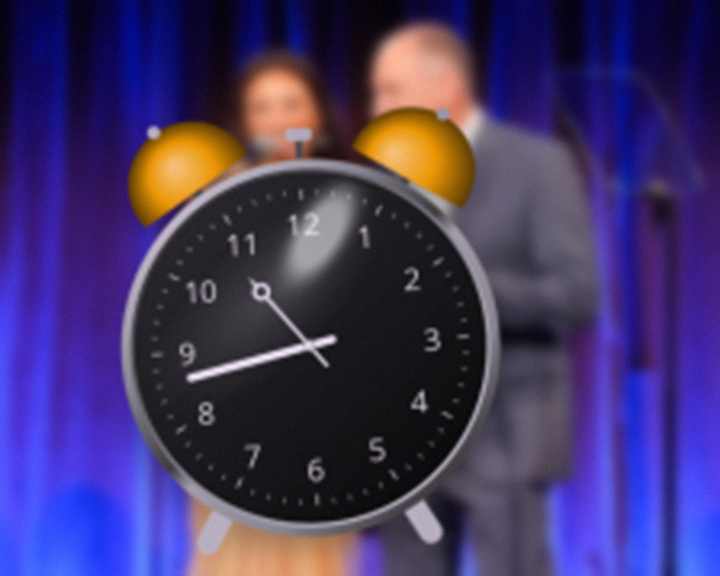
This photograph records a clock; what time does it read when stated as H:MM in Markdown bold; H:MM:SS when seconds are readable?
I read **10:43**
